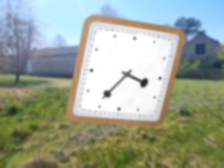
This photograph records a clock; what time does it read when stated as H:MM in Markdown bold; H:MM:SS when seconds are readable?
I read **3:36**
